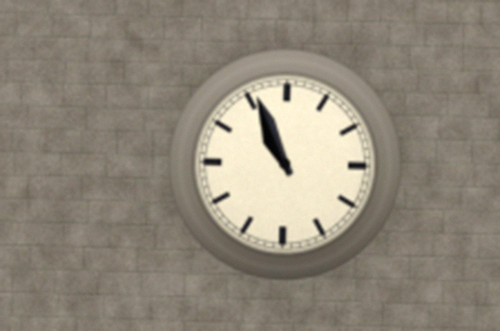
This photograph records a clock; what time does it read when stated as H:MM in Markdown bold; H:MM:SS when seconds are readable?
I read **10:56**
